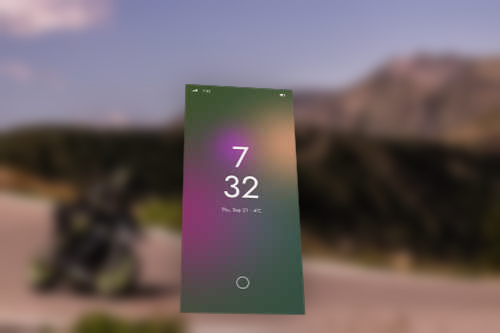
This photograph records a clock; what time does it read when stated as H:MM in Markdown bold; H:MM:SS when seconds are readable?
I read **7:32**
